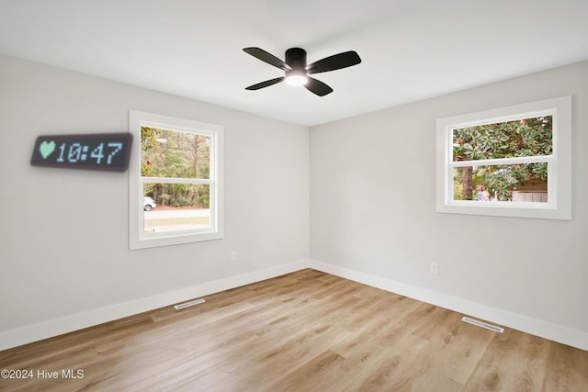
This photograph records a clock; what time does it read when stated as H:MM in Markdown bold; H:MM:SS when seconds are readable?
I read **10:47**
